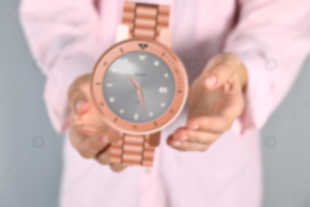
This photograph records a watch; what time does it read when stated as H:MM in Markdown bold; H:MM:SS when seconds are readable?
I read **10:27**
